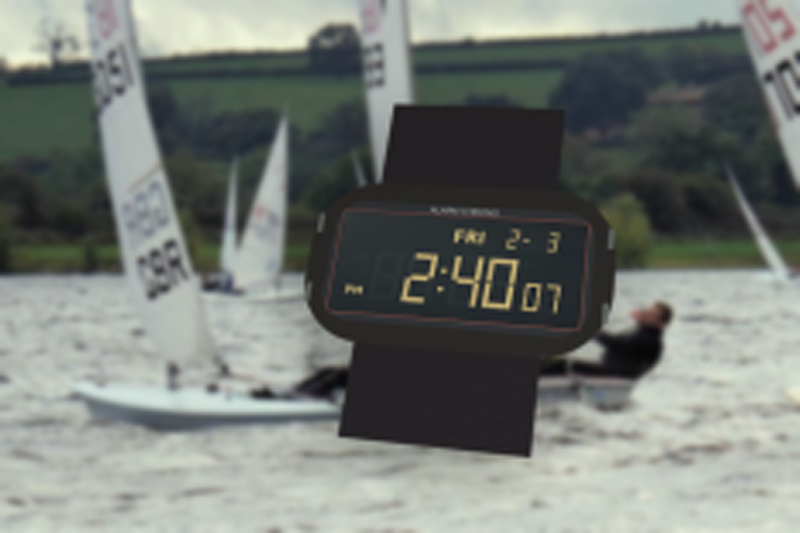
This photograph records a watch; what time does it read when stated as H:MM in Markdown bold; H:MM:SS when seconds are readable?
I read **2:40:07**
